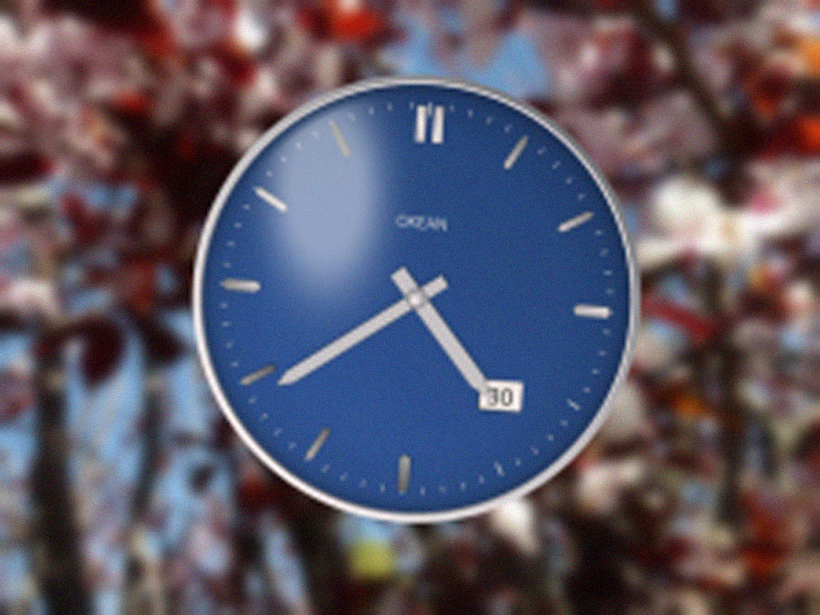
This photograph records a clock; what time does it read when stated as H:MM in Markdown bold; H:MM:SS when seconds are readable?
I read **4:39**
